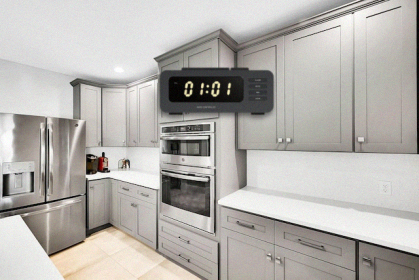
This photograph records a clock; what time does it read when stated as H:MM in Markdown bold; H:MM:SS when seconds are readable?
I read **1:01**
